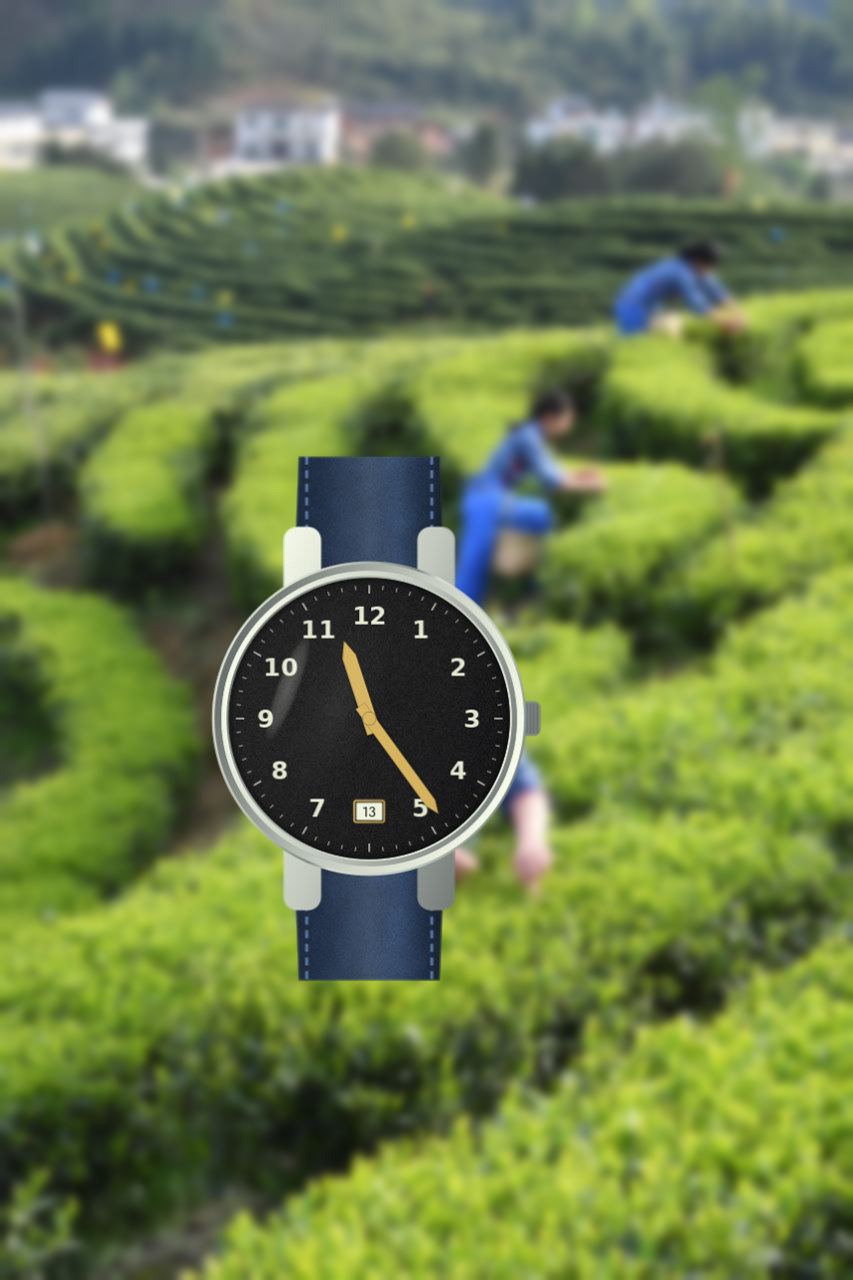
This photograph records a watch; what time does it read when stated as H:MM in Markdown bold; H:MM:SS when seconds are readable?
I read **11:24**
